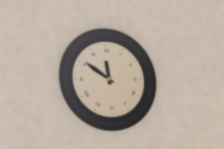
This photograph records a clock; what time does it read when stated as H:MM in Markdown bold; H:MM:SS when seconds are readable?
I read **11:51**
